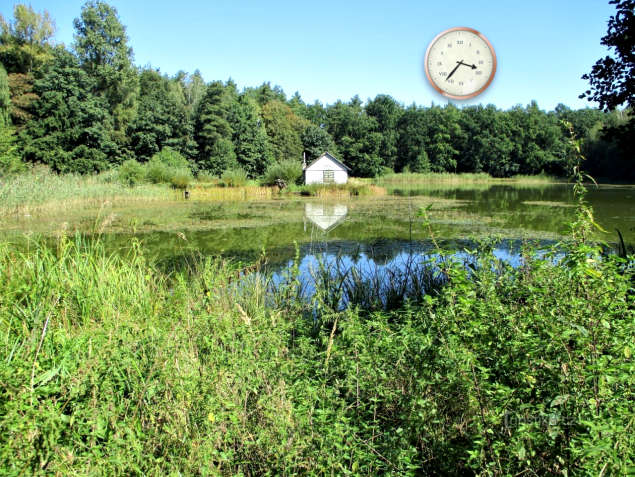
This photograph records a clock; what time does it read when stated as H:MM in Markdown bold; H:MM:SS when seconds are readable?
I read **3:37**
